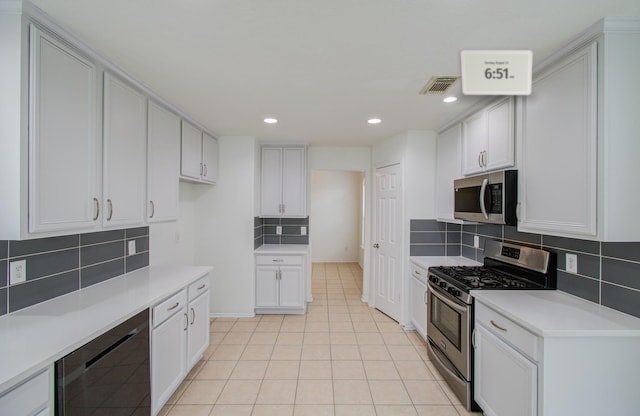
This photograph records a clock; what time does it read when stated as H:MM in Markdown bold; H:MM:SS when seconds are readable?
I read **6:51**
